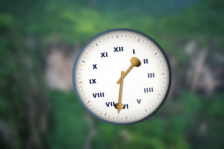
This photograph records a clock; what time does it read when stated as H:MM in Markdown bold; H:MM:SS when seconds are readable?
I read **1:32**
